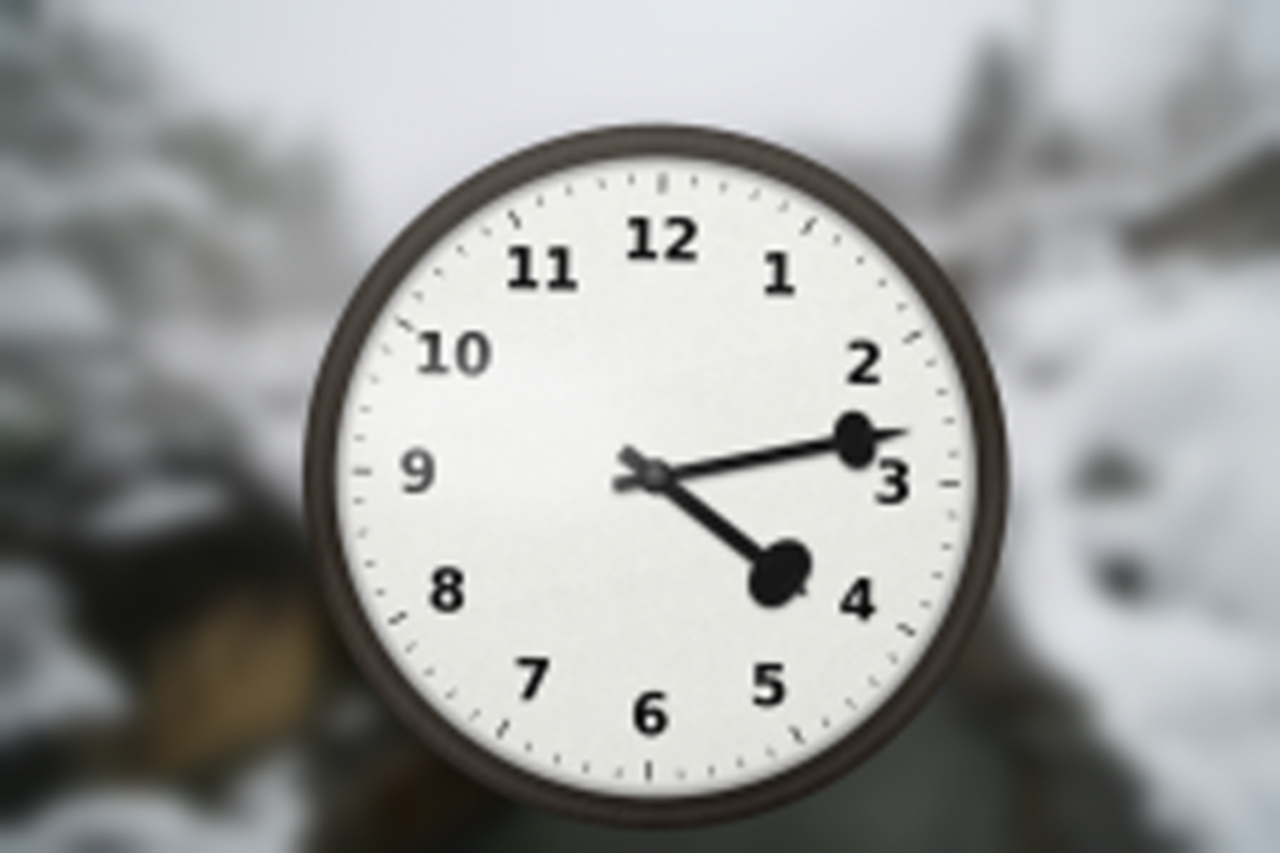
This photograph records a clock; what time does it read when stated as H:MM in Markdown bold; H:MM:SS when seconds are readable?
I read **4:13**
